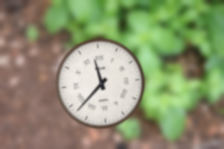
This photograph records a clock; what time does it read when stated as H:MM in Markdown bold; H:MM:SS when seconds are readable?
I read **11:38**
